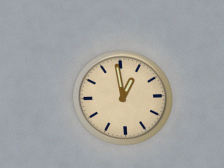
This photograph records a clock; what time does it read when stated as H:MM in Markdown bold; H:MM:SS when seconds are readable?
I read **12:59**
